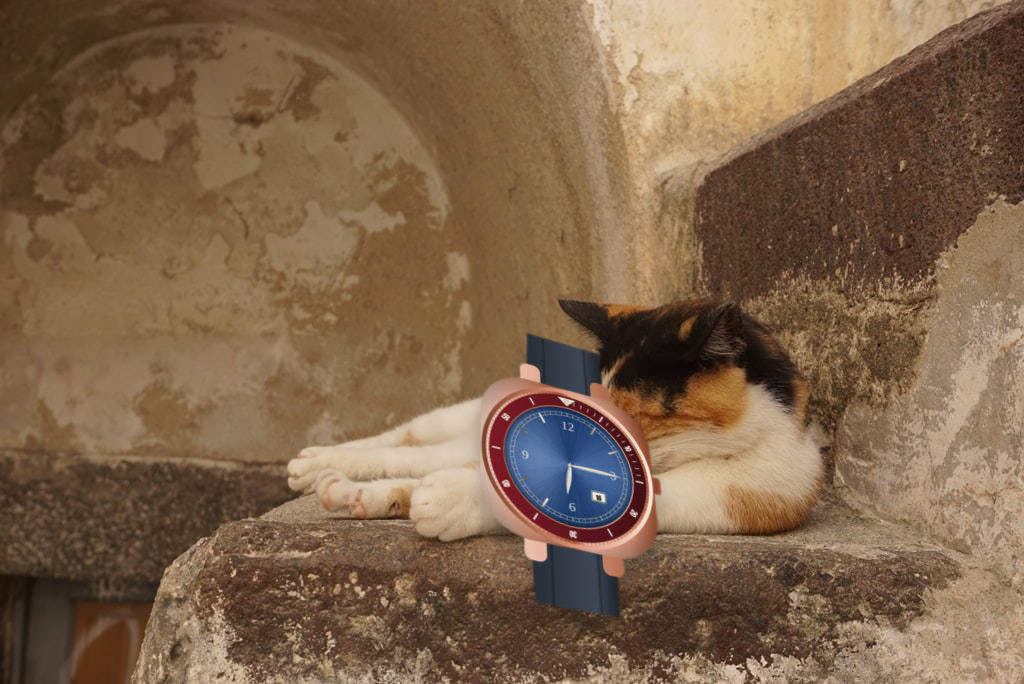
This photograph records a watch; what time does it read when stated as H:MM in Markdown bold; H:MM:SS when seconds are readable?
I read **6:15**
